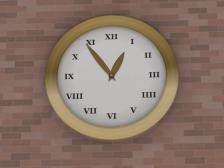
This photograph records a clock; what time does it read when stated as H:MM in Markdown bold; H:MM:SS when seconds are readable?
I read **12:54**
